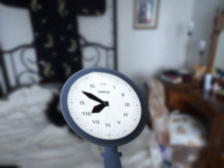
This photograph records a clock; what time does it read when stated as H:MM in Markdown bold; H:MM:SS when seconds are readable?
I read **7:50**
